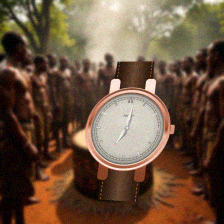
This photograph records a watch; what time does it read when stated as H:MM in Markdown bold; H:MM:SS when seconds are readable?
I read **7:01**
